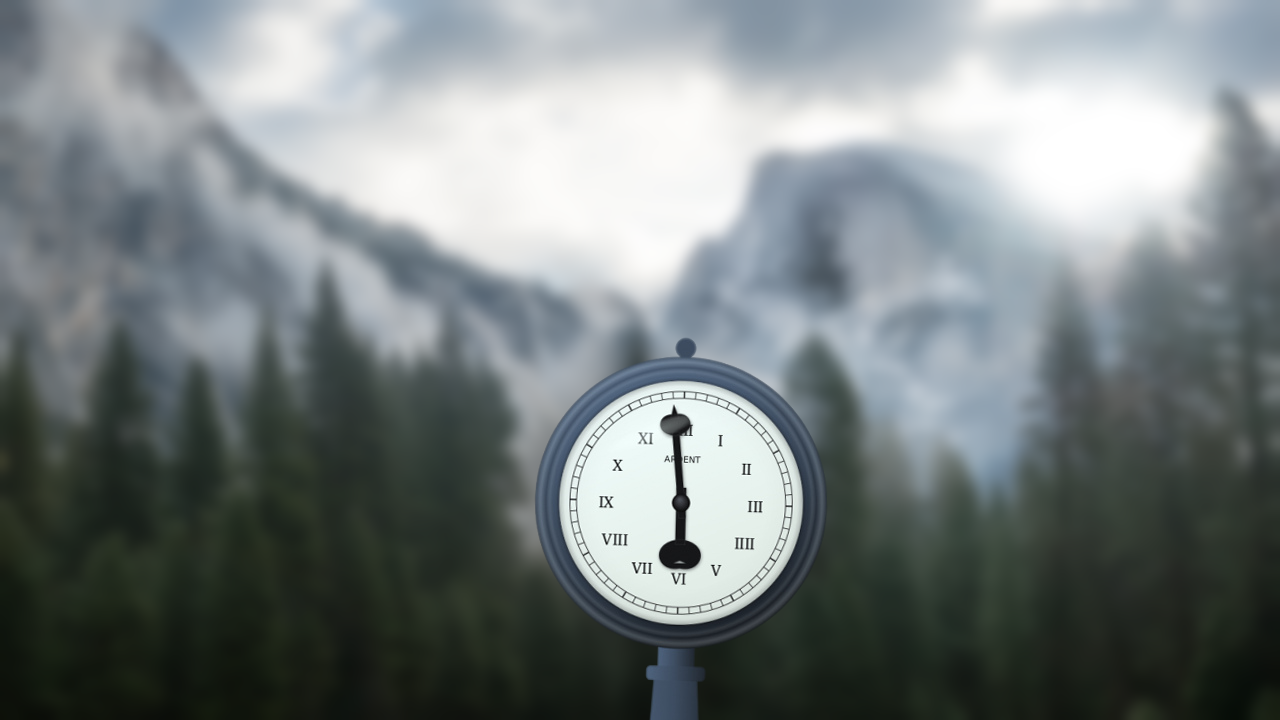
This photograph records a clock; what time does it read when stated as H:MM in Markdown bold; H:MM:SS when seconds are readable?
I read **5:59**
